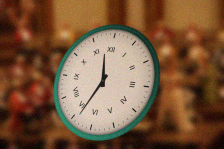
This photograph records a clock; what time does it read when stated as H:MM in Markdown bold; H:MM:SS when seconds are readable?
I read **11:34**
